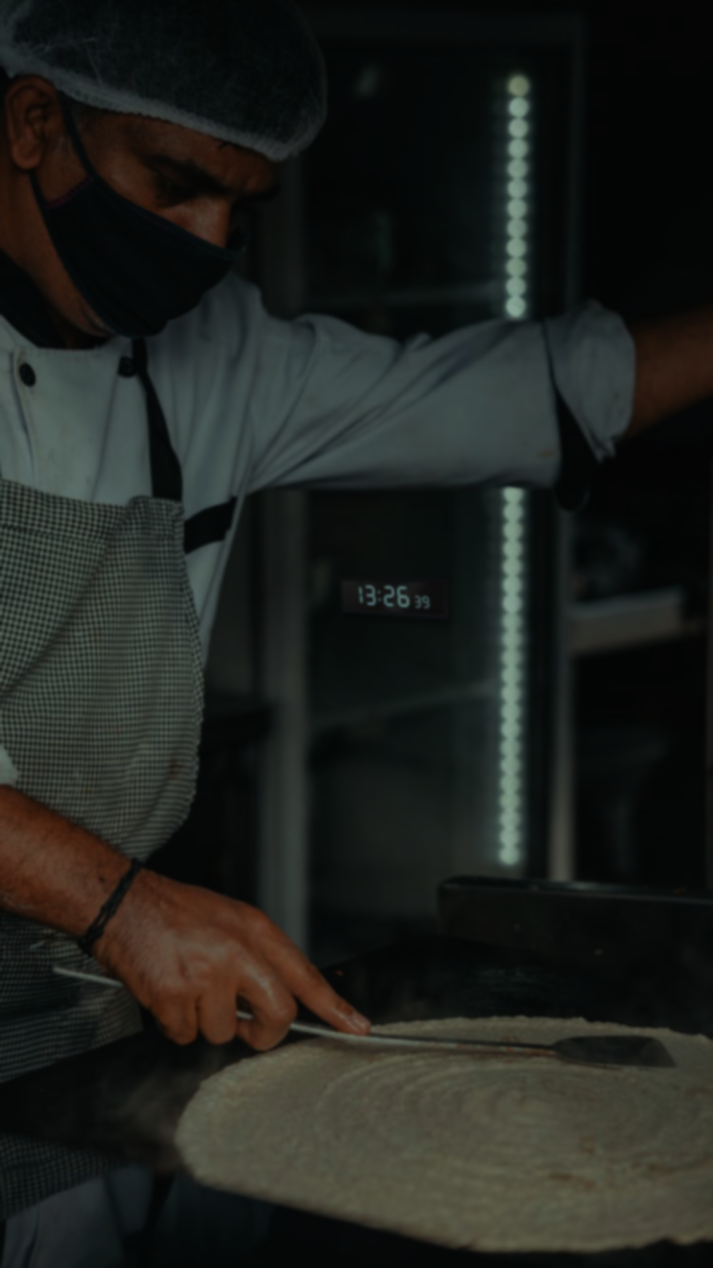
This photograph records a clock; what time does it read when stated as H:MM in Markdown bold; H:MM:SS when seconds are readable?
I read **13:26**
